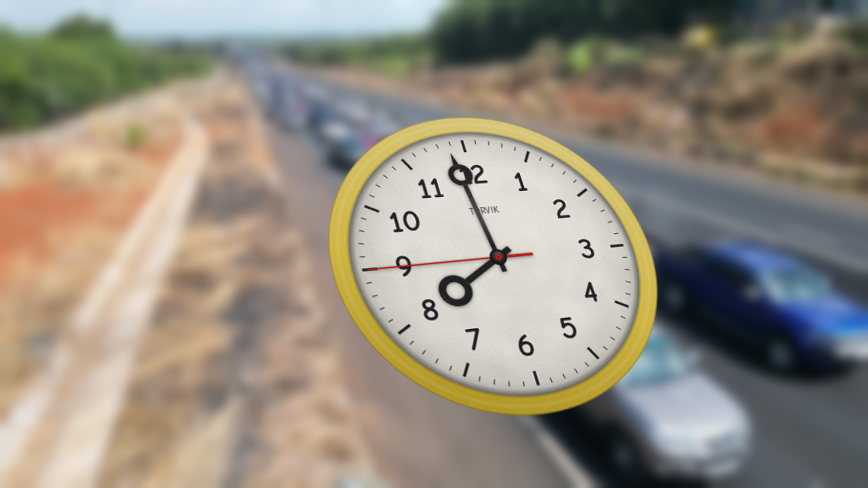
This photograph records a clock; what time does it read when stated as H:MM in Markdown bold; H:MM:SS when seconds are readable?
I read **7:58:45**
